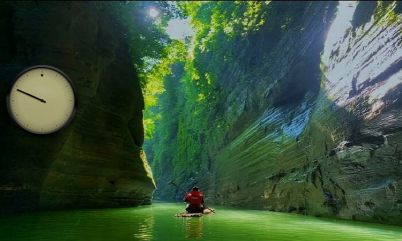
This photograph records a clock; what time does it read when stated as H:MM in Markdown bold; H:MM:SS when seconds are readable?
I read **9:49**
